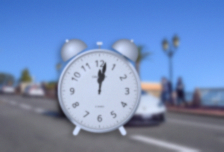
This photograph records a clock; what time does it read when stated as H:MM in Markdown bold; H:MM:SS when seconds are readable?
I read **12:02**
